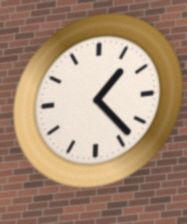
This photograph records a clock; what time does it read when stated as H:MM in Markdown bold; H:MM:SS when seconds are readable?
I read **1:23**
